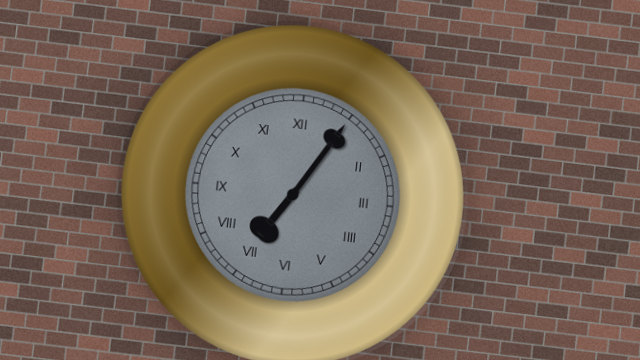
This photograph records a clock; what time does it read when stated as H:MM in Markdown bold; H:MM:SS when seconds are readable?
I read **7:05**
